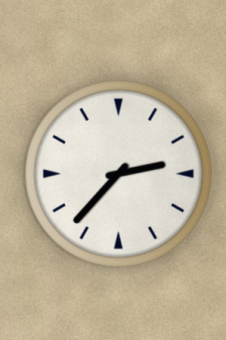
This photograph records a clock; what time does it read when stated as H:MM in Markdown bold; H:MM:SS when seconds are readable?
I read **2:37**
